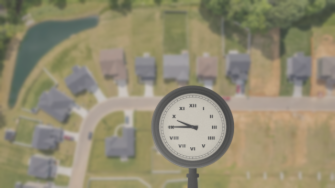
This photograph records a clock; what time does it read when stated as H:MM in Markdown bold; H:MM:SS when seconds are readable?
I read **9:45**
